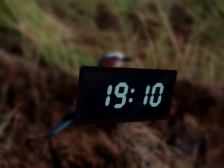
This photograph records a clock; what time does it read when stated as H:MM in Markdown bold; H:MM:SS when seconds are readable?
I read **19:10**
